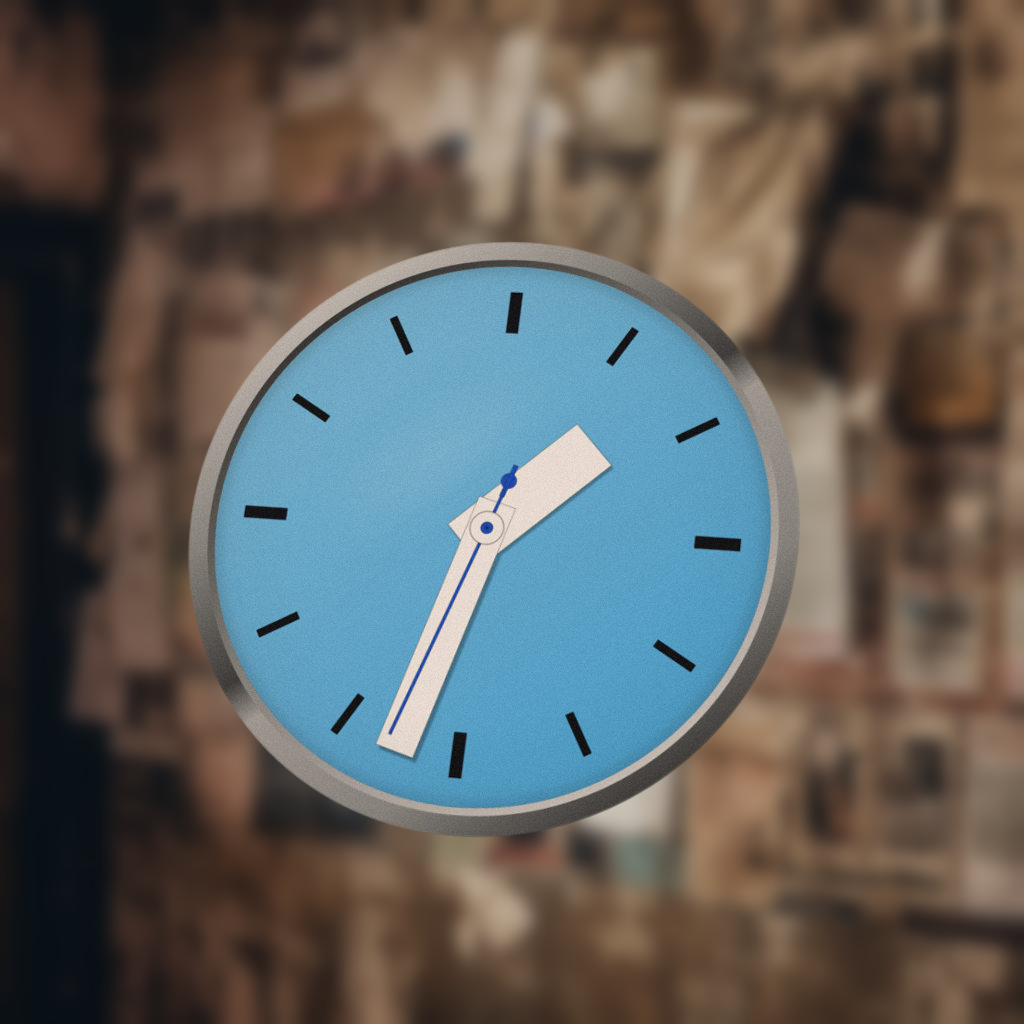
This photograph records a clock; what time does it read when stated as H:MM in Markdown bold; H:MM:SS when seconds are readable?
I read **1:32:33**
